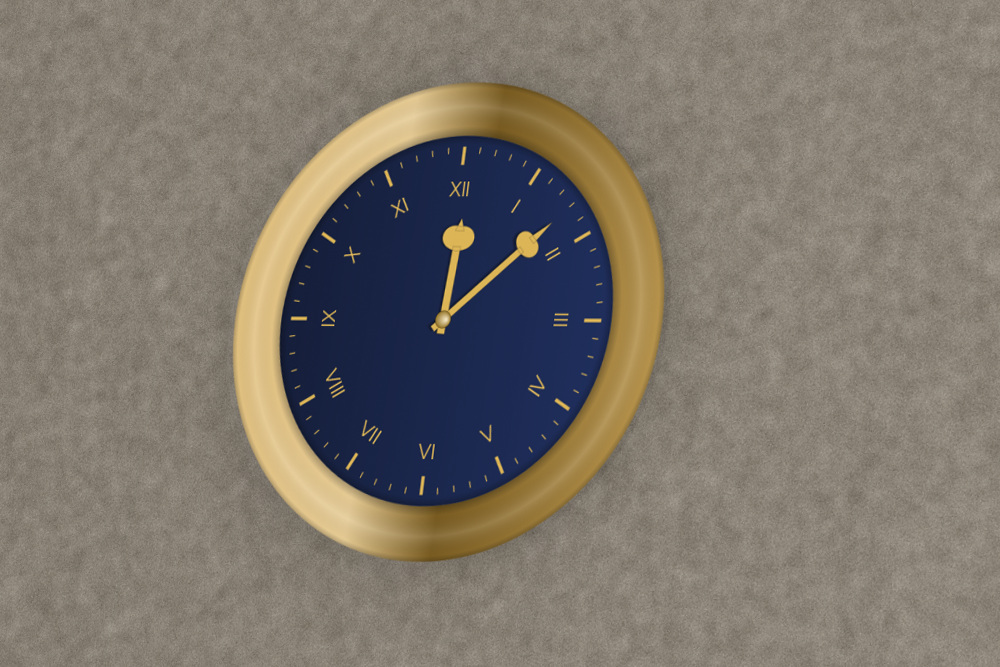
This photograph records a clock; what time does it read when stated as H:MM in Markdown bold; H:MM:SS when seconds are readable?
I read **12:08**
